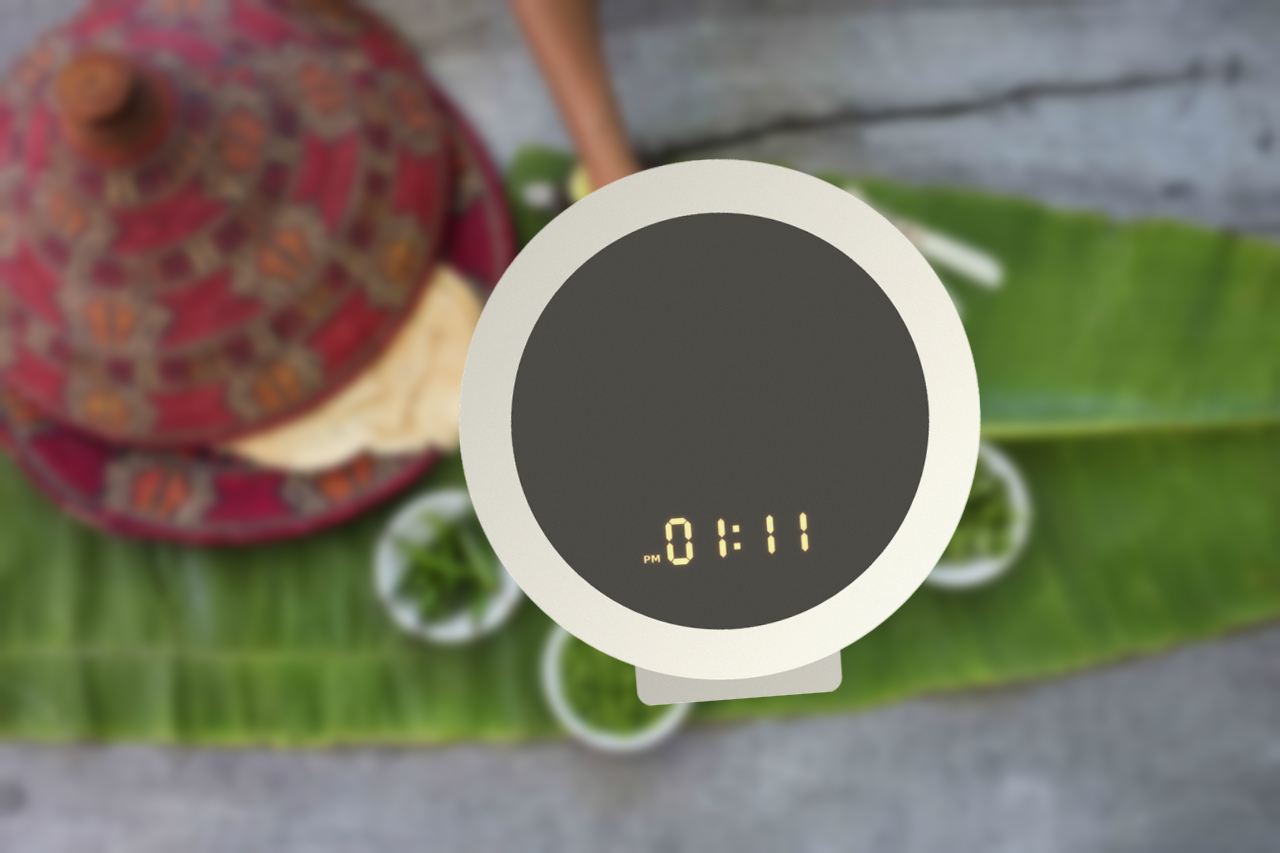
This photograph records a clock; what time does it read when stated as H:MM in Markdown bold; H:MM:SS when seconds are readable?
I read **1:11**
